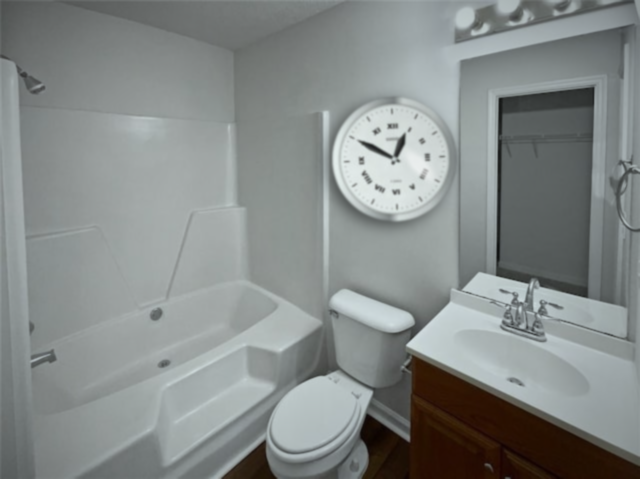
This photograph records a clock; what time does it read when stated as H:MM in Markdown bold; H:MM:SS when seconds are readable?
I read **12:50**
